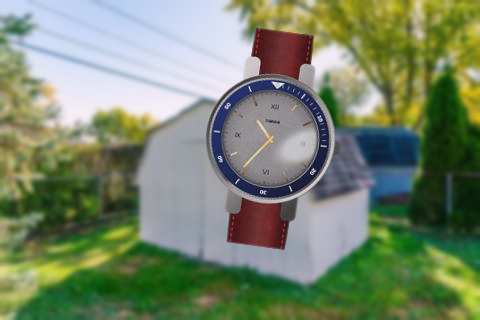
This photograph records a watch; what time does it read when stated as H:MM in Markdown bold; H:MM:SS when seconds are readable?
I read **10:36**
